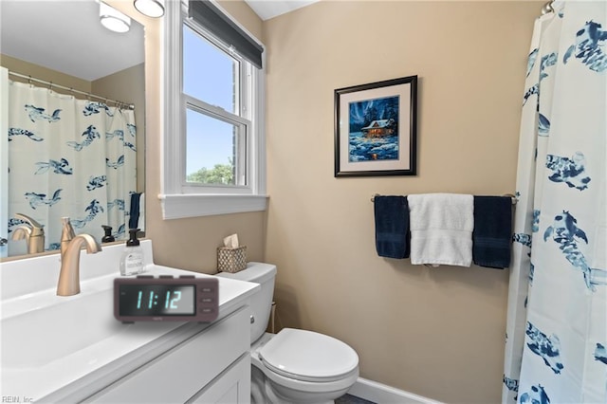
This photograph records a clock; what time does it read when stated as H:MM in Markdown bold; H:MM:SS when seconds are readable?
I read **11:12**
